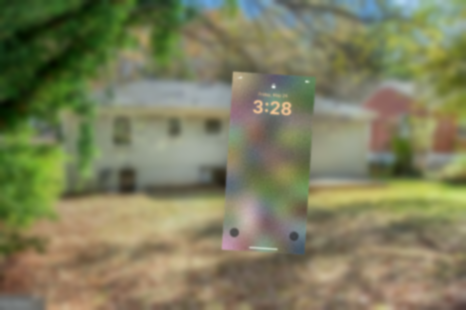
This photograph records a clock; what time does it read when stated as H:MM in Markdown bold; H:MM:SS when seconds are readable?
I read **3:28**
